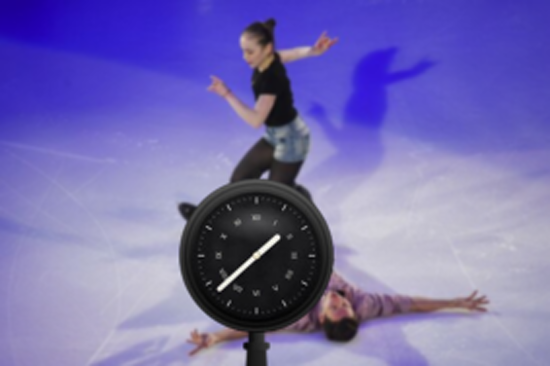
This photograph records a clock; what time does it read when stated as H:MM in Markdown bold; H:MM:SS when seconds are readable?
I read **1:38**
